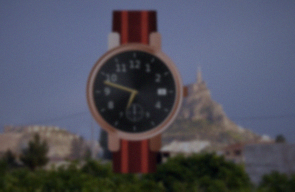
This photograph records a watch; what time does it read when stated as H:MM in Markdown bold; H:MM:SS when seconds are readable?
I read **6:48**
